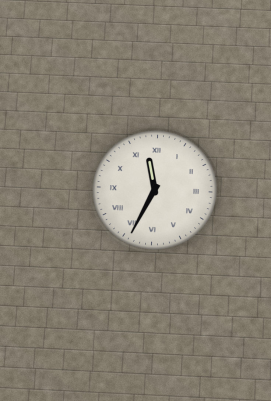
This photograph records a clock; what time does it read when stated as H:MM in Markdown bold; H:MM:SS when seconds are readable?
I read **11:34**
